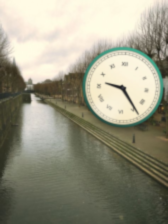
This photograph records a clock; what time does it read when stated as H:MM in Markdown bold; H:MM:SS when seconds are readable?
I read **9:24**
